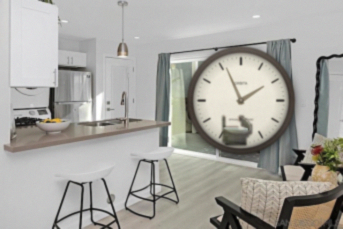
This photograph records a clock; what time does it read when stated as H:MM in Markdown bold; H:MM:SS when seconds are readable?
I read **1:56**
